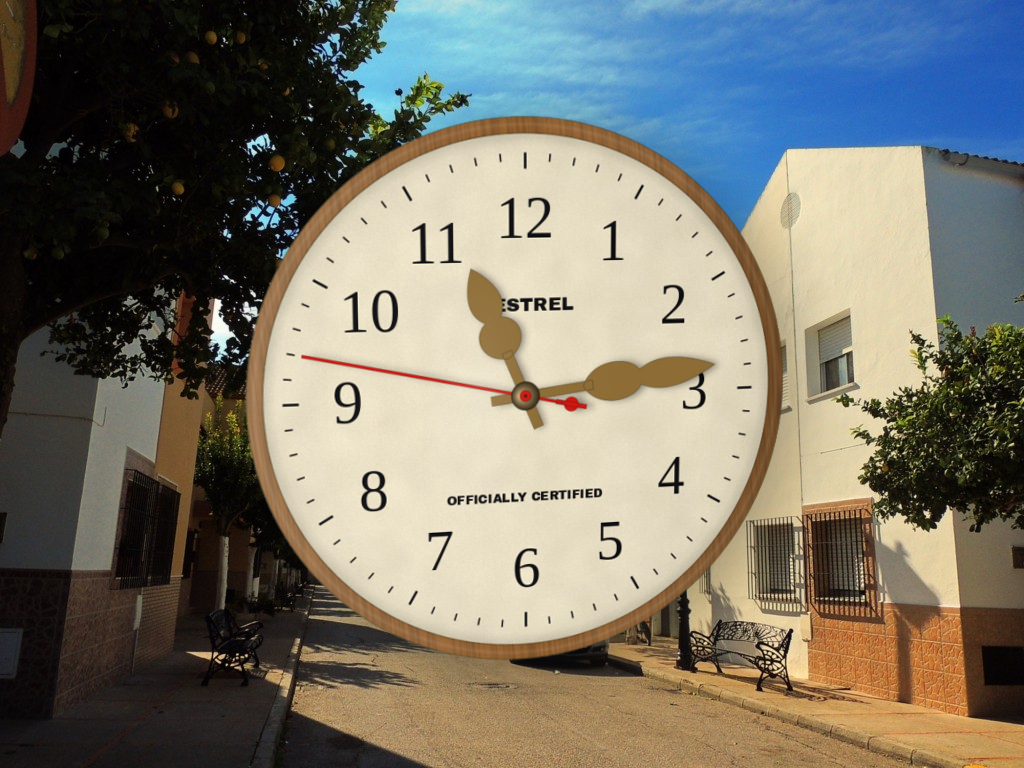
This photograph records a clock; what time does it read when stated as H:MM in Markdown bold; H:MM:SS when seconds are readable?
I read **11:13:47**
